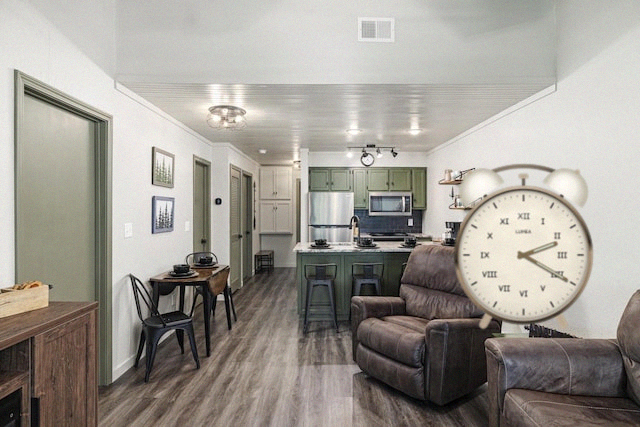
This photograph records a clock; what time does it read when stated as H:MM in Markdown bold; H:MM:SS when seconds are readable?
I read **2:20**
